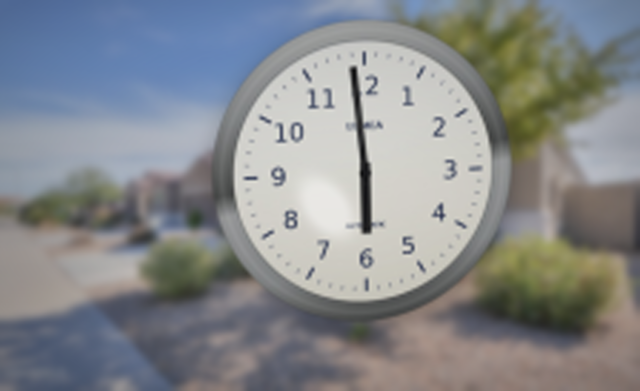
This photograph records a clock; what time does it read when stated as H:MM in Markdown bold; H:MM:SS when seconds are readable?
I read **5:59**
